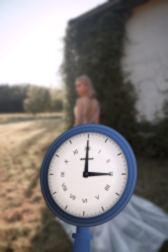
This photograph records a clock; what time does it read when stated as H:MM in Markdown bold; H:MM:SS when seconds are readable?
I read **3:00**
